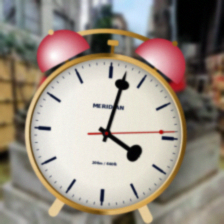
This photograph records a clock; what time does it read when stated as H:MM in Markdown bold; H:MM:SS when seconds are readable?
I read **4:02:14**
